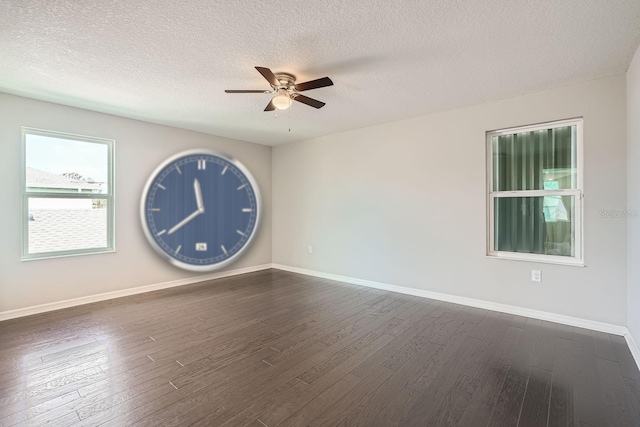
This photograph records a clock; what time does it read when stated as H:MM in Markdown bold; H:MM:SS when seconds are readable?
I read **11:39**
